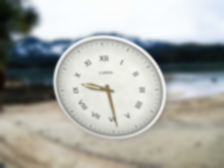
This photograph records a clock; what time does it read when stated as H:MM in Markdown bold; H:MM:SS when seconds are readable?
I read **9:29**
